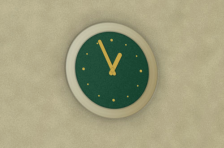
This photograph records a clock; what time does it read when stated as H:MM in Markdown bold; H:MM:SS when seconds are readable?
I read **12:56**
